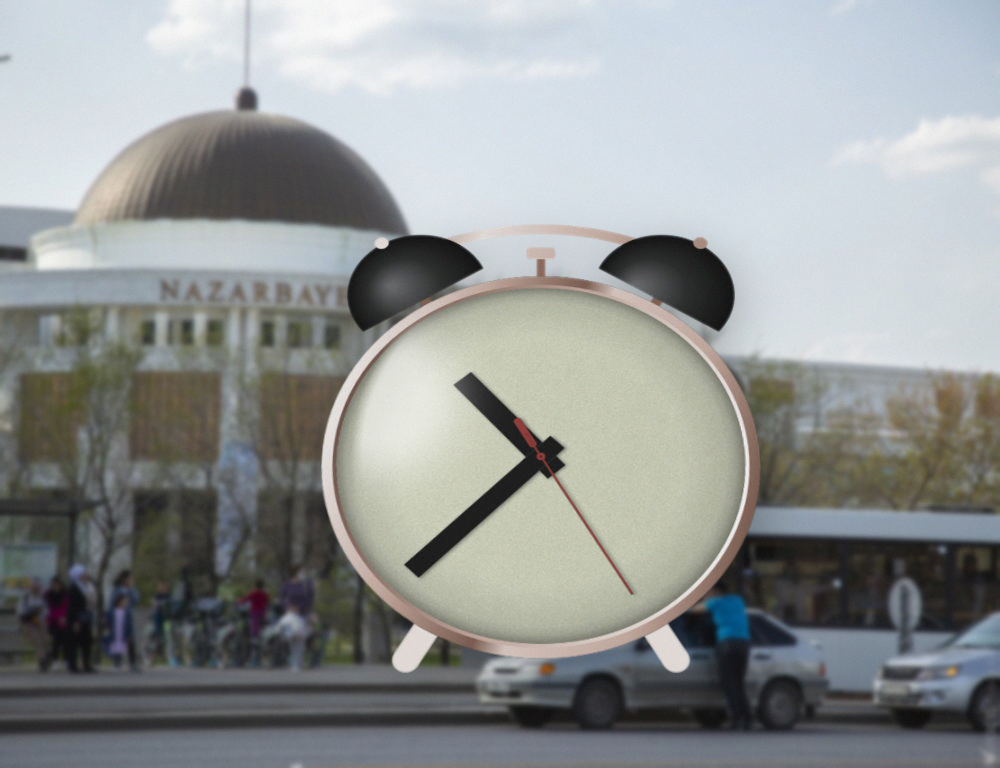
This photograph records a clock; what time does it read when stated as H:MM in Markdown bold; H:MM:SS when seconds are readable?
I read **10:37:25**
